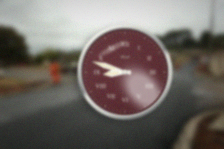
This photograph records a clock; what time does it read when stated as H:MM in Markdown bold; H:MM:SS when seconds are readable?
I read **8:48**
